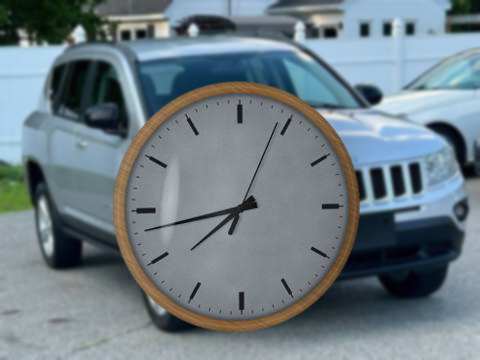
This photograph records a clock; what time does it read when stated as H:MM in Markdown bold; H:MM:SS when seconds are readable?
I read **7:43:04**
